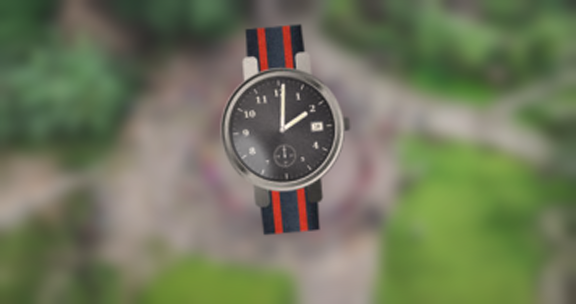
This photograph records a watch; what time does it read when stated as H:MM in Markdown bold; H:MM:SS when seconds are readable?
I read **2:01**
